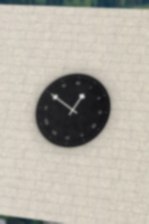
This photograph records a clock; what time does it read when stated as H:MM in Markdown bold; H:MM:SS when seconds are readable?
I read **12:50**
